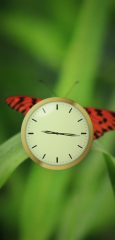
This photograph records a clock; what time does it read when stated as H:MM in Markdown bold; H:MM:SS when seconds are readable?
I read **9:16**
